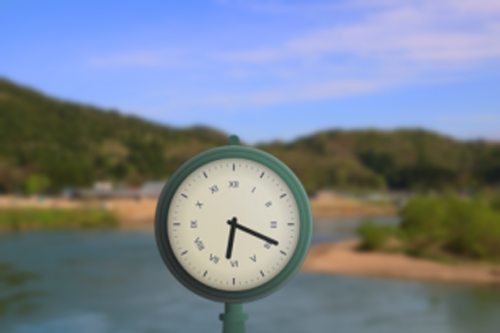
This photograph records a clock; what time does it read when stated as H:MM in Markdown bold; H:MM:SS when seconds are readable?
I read **6:19**
